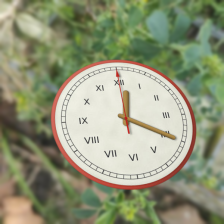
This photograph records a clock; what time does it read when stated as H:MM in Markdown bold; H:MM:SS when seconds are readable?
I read **12:20:00**
